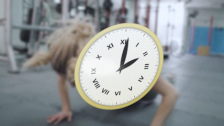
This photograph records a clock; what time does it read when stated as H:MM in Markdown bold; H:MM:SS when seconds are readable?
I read **2:01**
